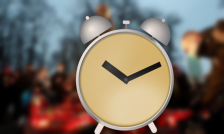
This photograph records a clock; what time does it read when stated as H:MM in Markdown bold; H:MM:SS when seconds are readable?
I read **10:11**
